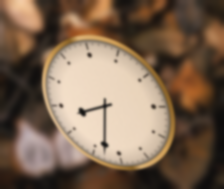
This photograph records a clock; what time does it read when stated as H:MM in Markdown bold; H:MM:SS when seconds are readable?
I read **8:33**
